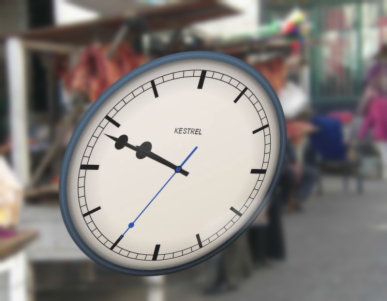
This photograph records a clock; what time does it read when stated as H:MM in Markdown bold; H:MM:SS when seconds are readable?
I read **9:48:35**
